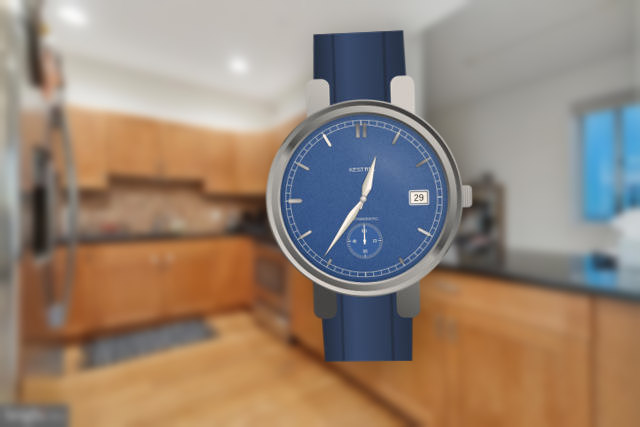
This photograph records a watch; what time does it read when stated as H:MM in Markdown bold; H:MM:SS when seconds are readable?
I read **12:36**
